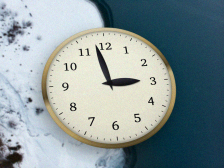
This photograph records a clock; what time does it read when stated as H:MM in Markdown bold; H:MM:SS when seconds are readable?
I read **2:58**
